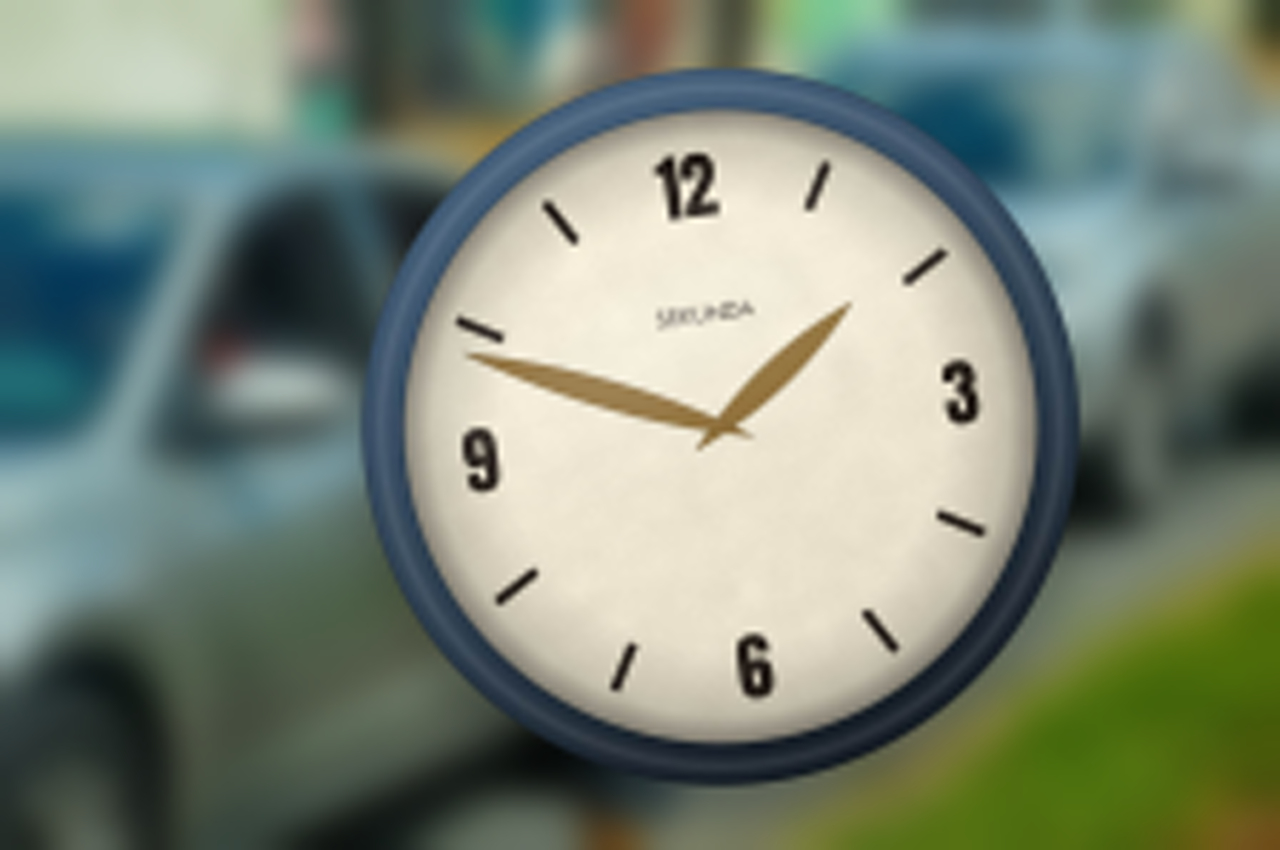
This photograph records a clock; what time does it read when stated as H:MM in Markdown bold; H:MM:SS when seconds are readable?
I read **1:49**
